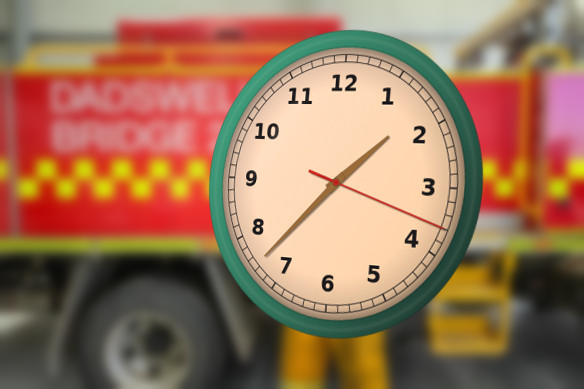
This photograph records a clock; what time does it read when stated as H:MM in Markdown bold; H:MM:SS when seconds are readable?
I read **1:37:18**
